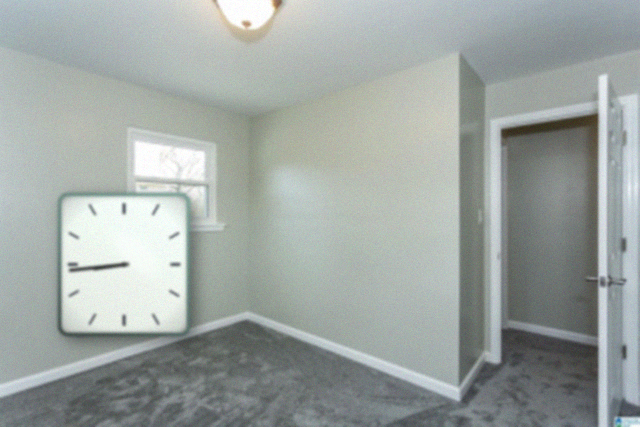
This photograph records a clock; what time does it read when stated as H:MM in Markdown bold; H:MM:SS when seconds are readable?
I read **8:44**
